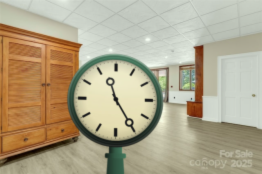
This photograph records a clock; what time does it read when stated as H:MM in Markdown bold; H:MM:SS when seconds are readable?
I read **11:25**
